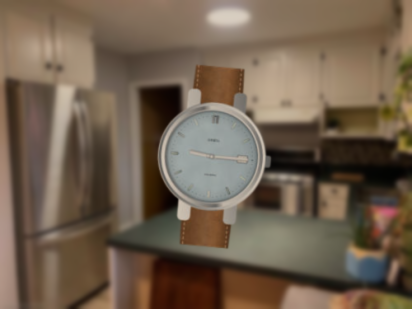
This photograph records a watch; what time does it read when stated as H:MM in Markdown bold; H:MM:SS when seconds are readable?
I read **9:15**
